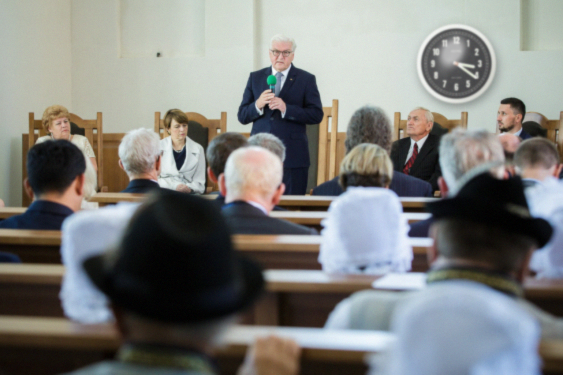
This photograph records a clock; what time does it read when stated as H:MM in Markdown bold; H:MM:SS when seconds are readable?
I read **3:21**
